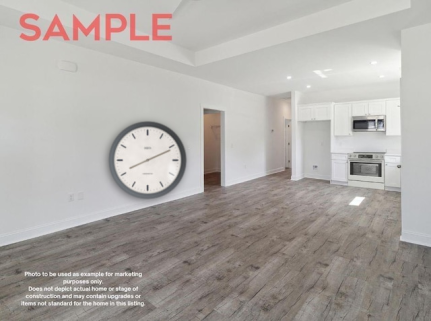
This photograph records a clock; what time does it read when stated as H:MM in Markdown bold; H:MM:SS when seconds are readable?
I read **8:11**
